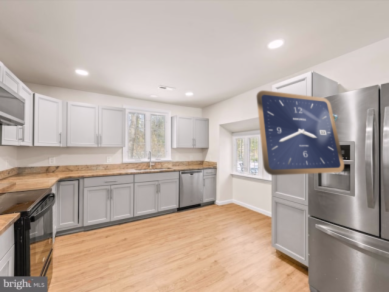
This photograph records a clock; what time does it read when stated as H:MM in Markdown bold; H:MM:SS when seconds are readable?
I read **3:41**
